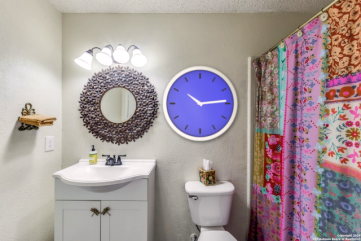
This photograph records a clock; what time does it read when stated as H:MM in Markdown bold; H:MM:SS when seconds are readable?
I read **10:14**
